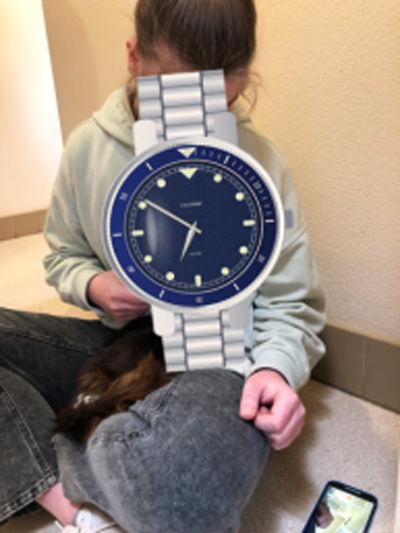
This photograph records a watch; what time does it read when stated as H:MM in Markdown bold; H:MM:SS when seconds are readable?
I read **6:51**
